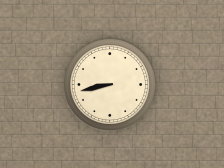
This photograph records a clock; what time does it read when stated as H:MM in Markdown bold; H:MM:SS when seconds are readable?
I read **8:43**
